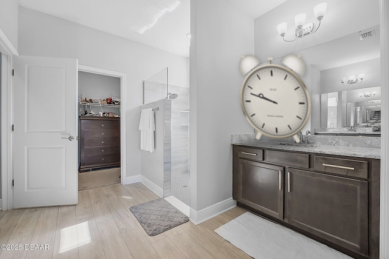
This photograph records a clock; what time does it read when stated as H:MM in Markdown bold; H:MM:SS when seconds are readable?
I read **9:48**
